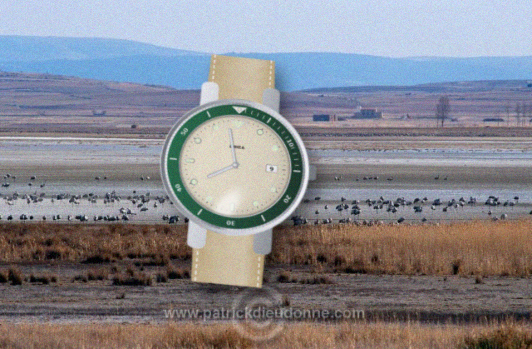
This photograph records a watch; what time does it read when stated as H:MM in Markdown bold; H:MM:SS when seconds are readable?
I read **7:58**
